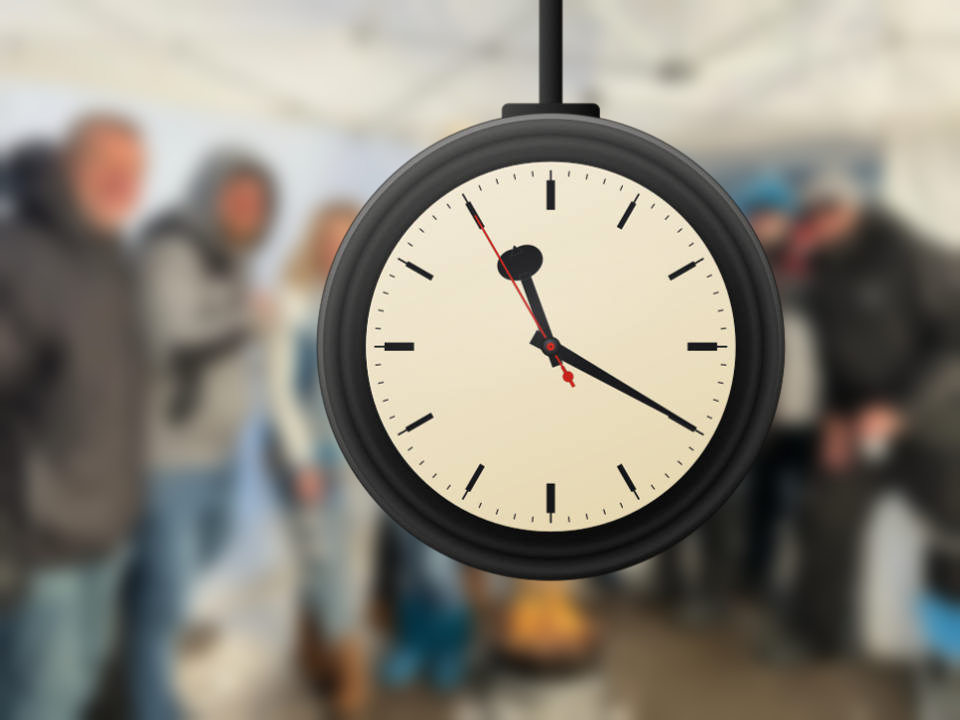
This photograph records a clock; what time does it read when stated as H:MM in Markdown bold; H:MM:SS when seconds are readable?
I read **11:19:55**
